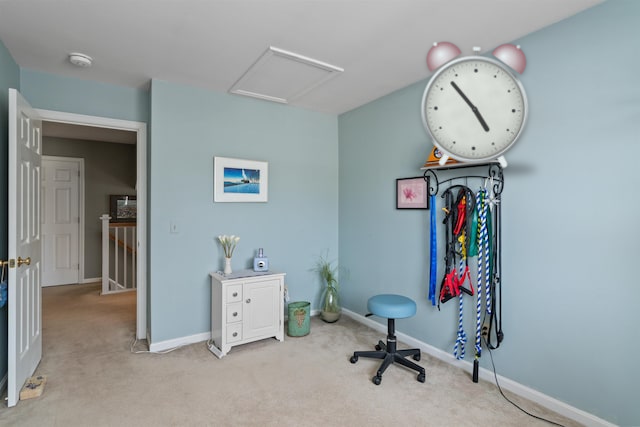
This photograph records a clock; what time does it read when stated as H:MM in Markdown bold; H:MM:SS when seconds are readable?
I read **4:53**
